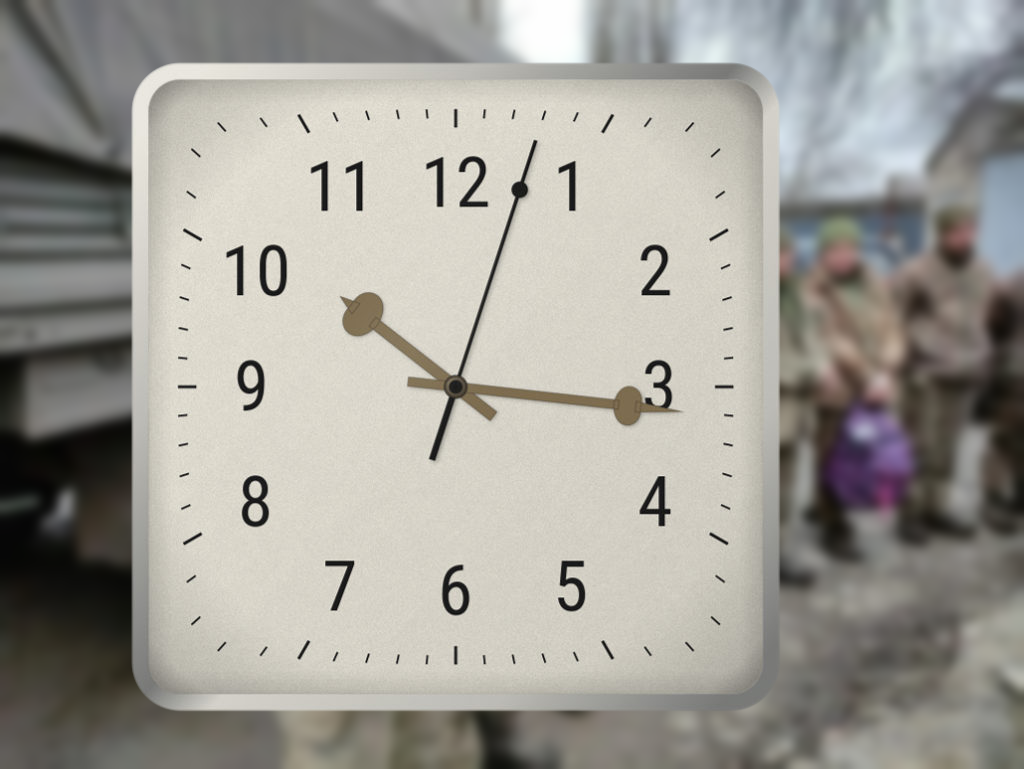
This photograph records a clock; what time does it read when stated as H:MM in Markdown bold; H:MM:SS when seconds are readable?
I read **10:16:03**
